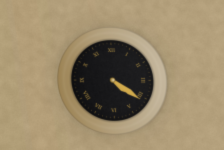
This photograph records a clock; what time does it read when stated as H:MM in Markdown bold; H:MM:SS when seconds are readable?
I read **4:21**
